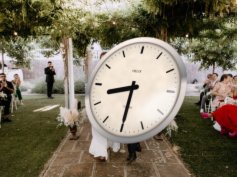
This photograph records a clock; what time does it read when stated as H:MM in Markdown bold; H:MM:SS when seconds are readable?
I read **8:30**
